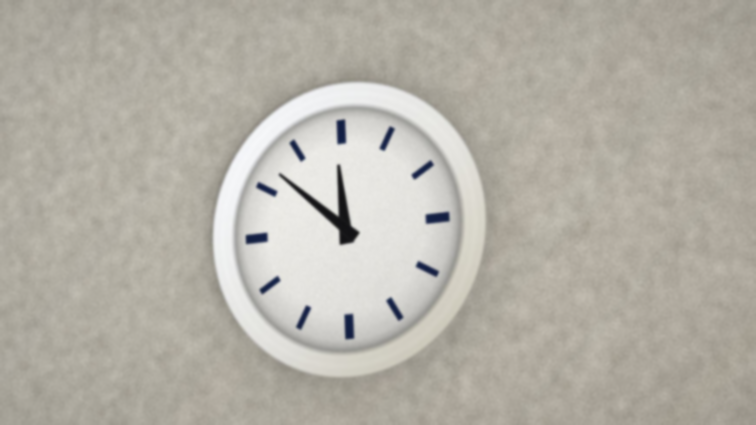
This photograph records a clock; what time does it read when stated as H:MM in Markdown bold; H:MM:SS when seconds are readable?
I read **11:52**
